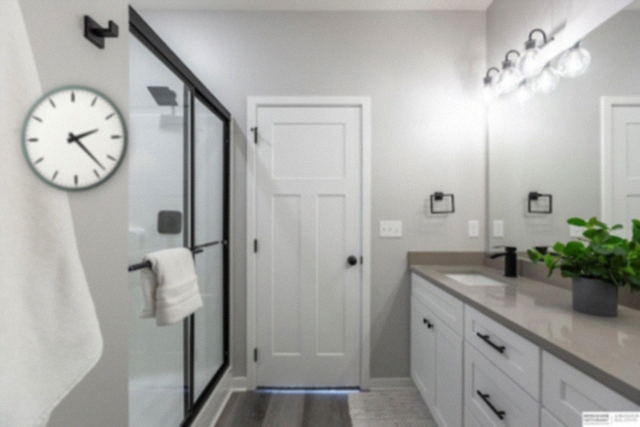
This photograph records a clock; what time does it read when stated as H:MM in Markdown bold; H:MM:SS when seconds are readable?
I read **2:23**
